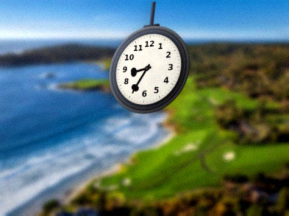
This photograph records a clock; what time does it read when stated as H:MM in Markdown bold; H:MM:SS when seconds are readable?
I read **8:35**
